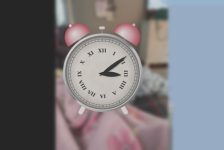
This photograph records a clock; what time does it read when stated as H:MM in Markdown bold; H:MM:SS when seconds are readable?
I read **3:09**
